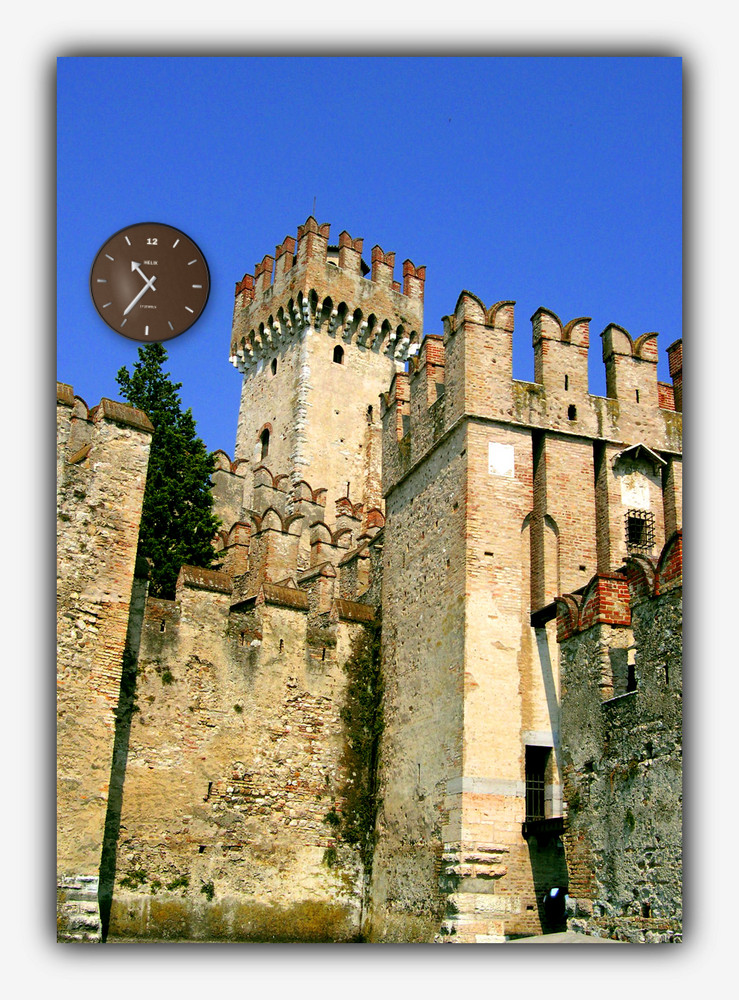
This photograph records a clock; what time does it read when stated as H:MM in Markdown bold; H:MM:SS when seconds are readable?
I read **10:36**
